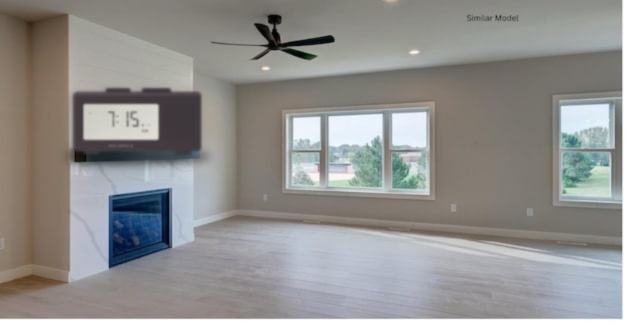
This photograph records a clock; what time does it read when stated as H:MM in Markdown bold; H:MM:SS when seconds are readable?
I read **7:15**
